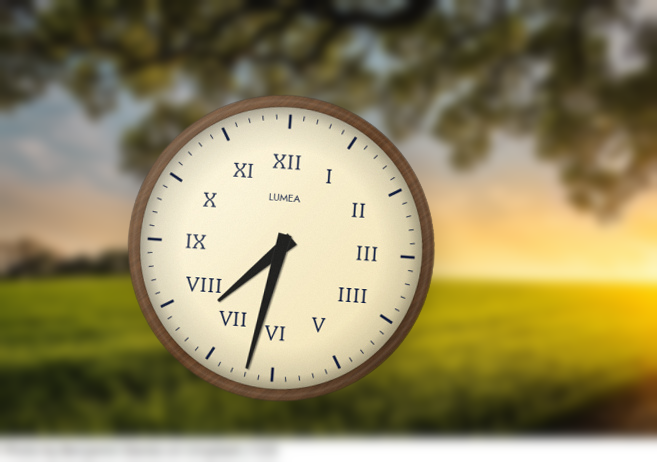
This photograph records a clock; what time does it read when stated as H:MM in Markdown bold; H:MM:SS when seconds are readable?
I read **7:32**
